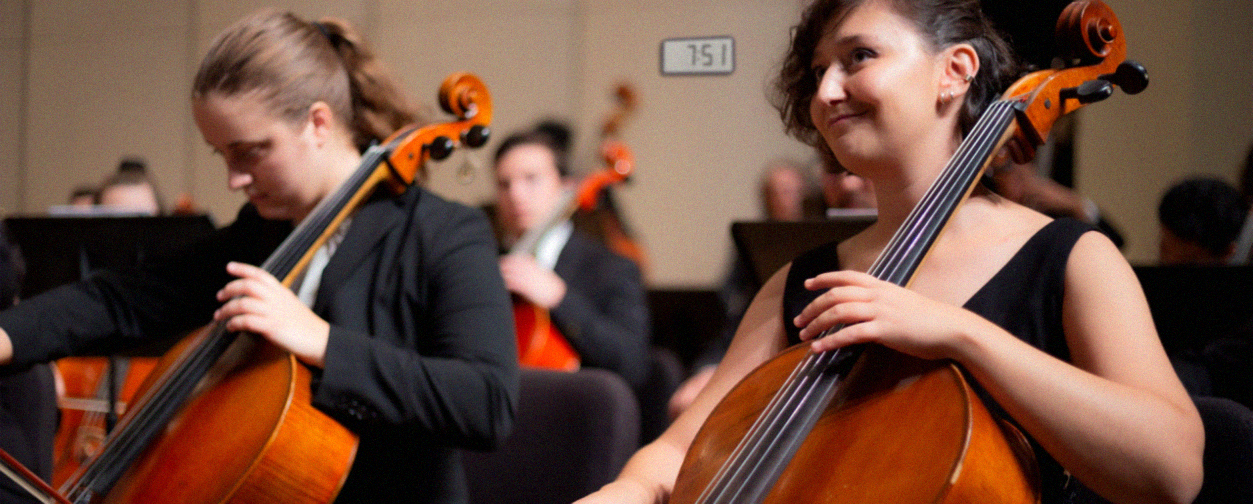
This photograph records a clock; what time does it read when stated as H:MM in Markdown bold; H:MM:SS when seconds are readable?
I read **7:51**
